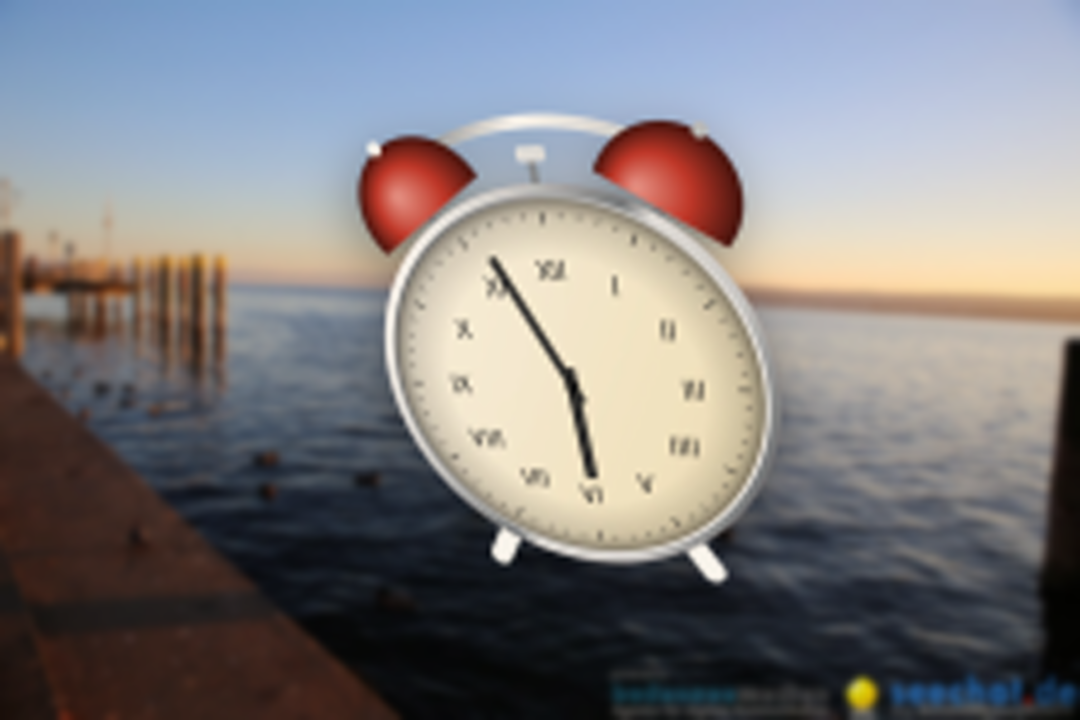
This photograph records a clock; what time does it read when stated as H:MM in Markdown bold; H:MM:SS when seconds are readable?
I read **5:56**
